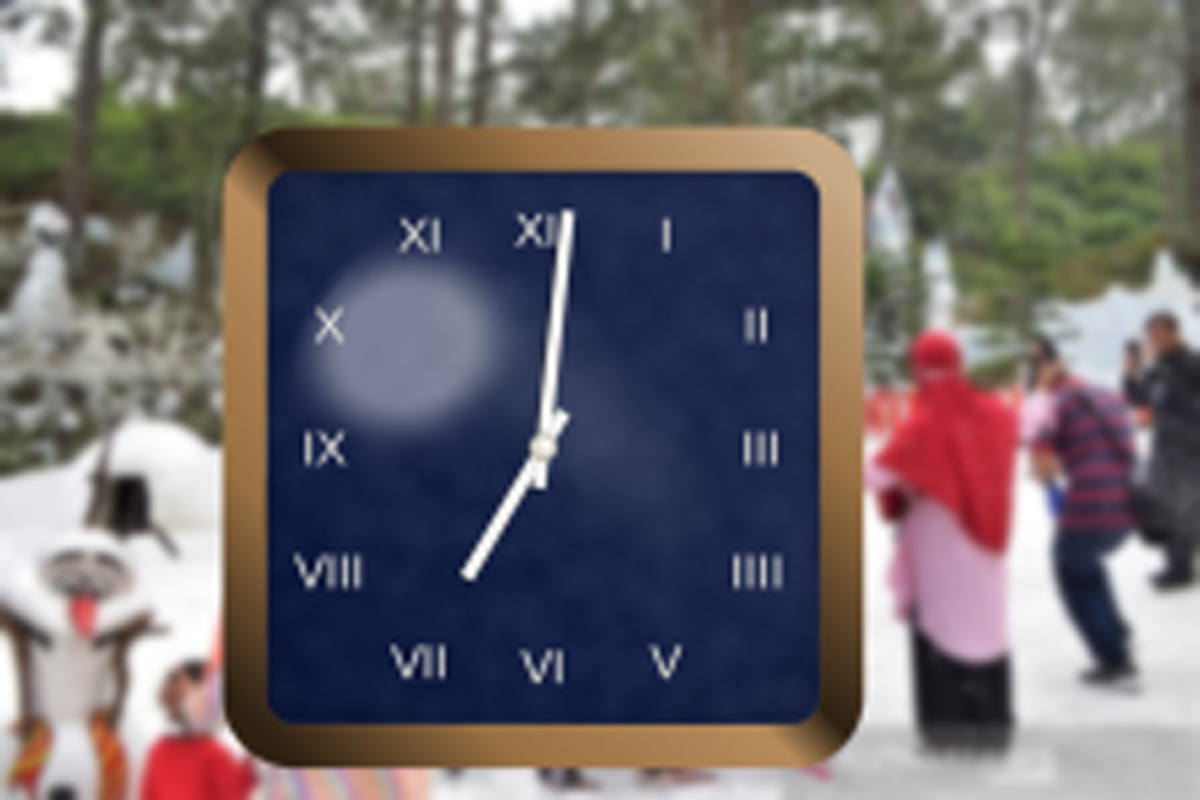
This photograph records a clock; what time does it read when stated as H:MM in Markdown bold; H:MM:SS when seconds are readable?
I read **7:01**
